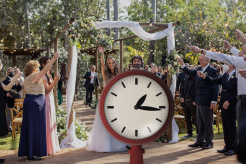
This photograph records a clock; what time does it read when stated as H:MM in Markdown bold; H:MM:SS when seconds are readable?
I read **1:16**
